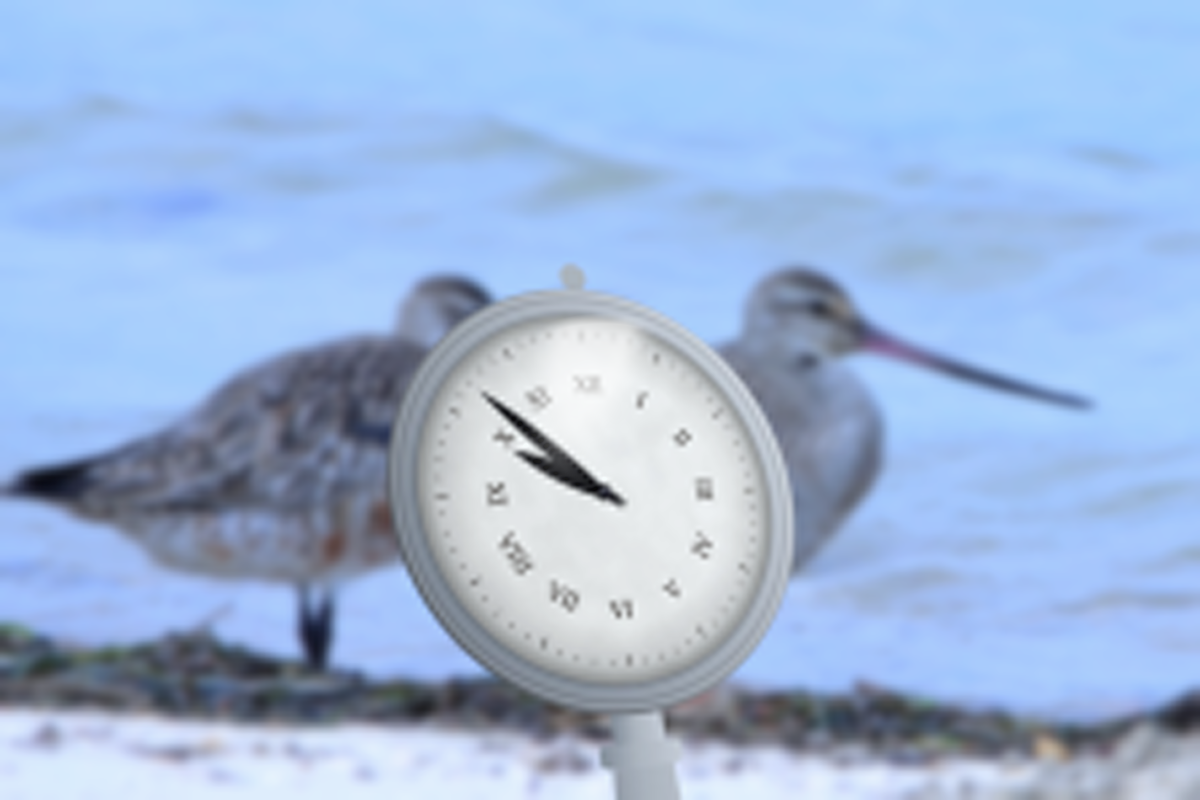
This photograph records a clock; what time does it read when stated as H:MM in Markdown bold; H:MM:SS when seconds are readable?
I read **9:52**
